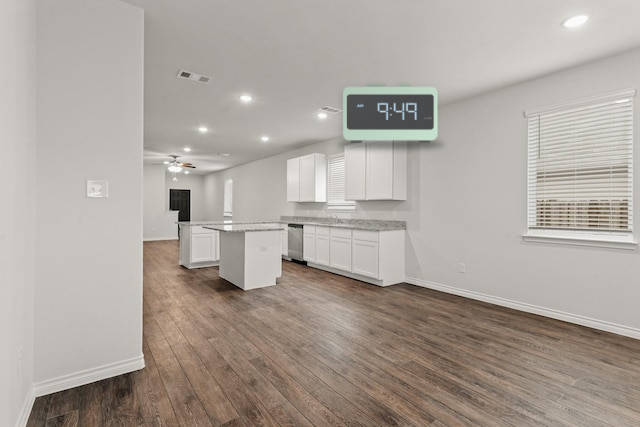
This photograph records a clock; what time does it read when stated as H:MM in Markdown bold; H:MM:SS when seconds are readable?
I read **9:49**
